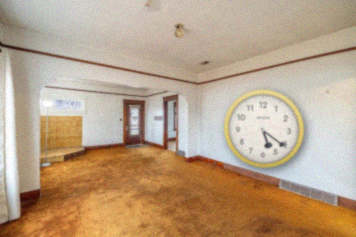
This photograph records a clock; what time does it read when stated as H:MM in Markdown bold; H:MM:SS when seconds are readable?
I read **5:21**
